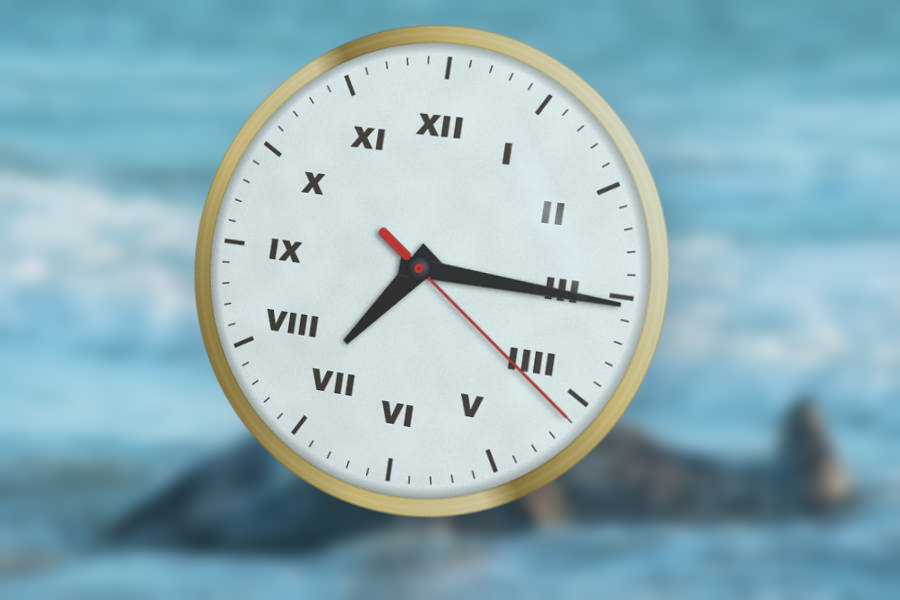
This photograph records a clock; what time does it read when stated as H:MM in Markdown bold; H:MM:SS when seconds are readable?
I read **7:15:21**
